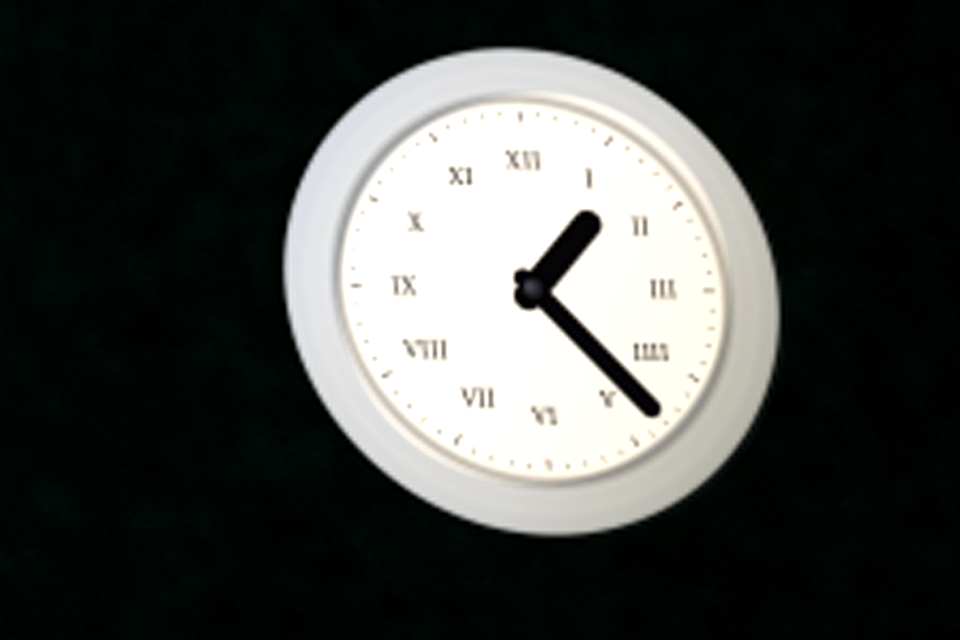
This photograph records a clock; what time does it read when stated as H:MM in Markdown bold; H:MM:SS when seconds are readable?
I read **1:23**
